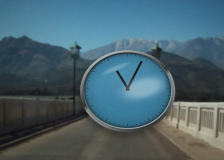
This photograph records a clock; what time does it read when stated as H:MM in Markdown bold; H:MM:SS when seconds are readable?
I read **11:04**
